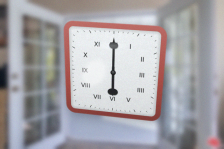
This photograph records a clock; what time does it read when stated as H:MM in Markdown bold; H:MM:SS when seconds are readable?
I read **6:00**
